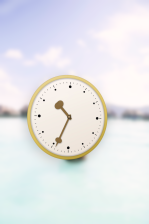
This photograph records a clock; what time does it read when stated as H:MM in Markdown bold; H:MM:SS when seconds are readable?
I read **10:34**
